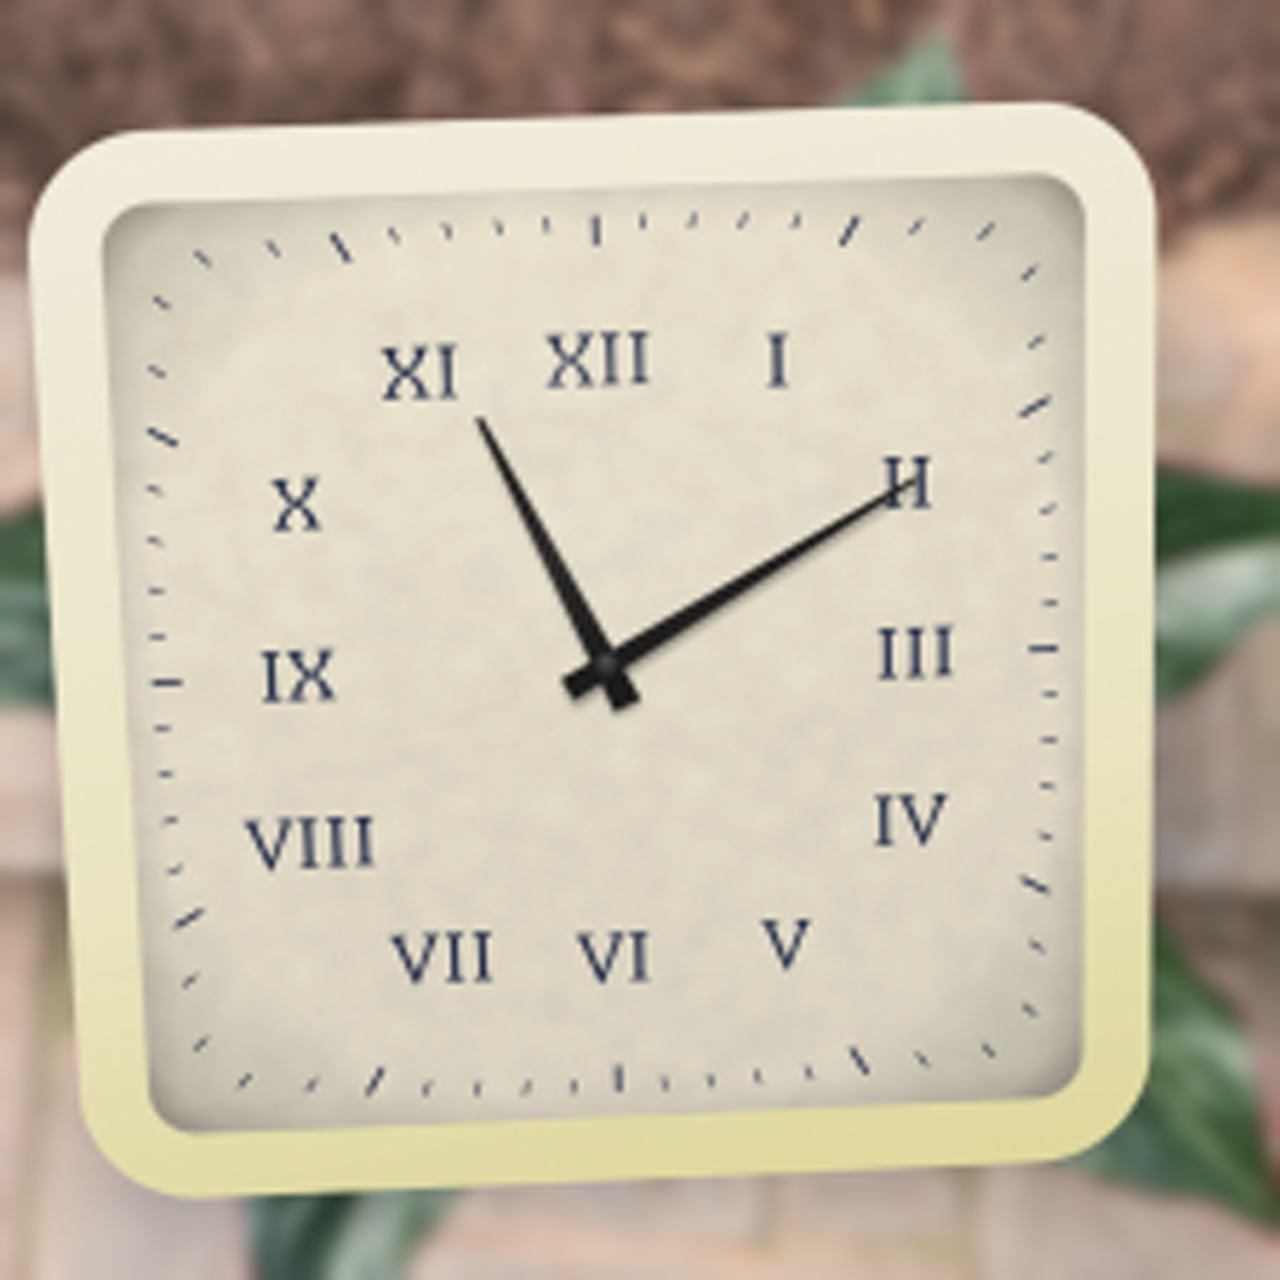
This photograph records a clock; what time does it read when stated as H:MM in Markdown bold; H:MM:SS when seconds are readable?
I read **11:10**
